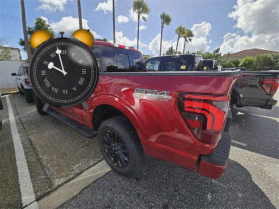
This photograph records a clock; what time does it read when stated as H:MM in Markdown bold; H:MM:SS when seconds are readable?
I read **9:58**
